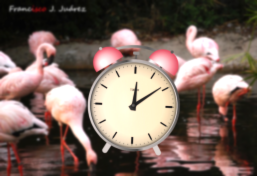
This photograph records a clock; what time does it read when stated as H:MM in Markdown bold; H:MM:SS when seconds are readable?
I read **12:09**
